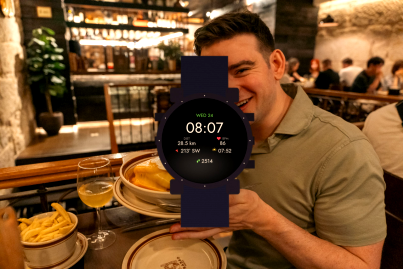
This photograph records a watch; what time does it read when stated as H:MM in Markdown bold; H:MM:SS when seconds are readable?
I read **8:07**
